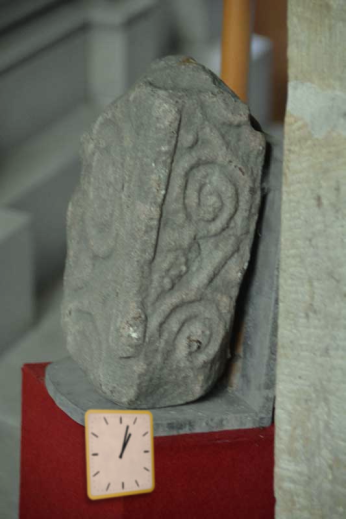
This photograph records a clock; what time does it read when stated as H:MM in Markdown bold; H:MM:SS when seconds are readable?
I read **1:03**
